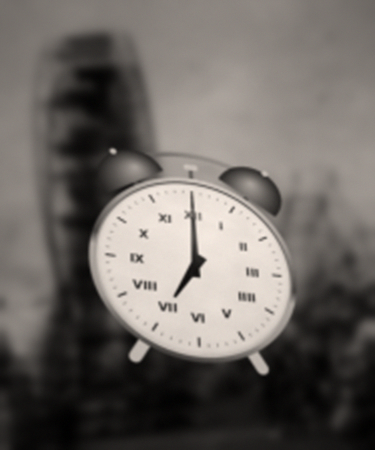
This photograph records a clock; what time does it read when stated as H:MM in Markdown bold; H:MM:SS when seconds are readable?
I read **7:00**
